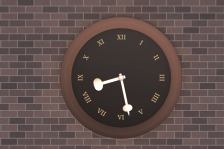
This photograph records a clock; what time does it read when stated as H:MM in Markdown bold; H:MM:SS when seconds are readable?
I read **8:28**
